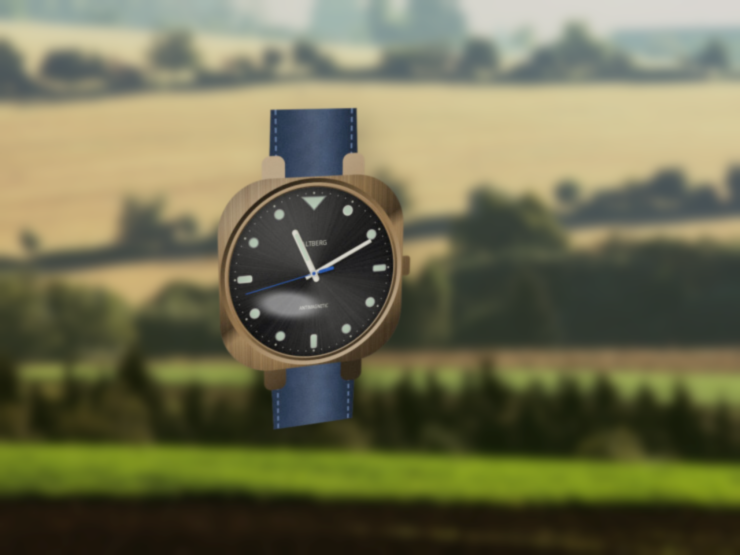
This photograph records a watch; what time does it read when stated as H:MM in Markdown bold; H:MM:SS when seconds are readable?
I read **11:10:43**
